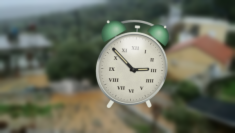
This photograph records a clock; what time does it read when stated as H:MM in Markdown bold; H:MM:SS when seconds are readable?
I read **2:52**
